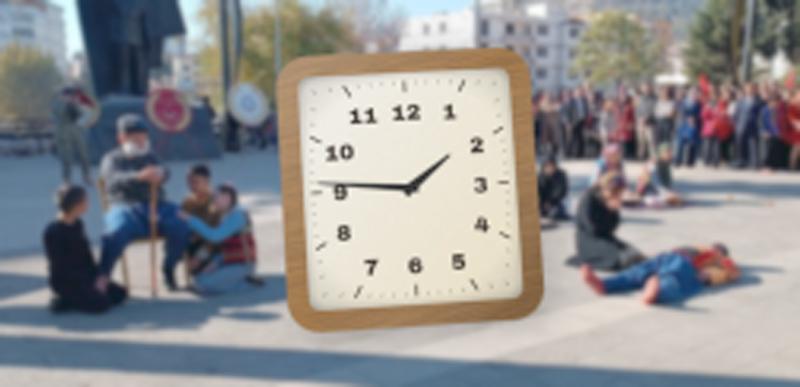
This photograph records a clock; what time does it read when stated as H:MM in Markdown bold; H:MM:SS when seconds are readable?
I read **1:46**
